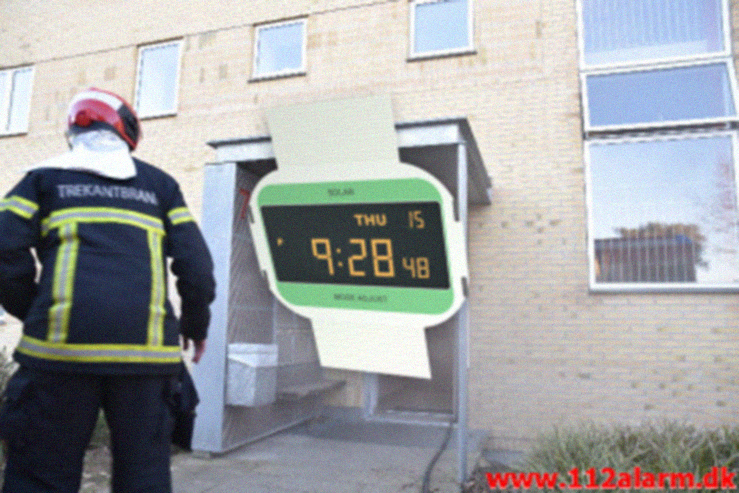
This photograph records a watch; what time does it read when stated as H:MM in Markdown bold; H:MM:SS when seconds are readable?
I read **9:28:48**
